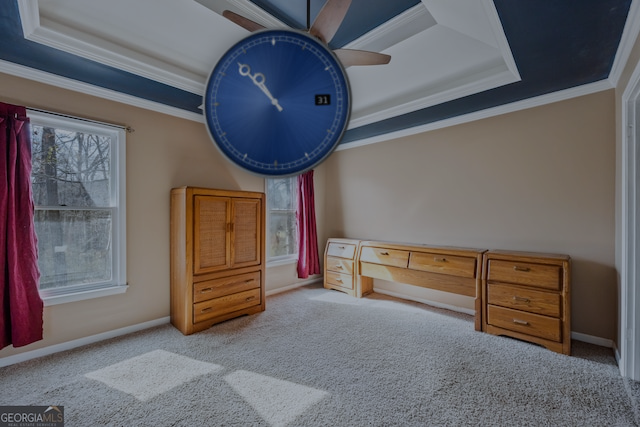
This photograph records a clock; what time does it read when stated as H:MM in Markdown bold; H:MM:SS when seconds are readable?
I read **10:53**
